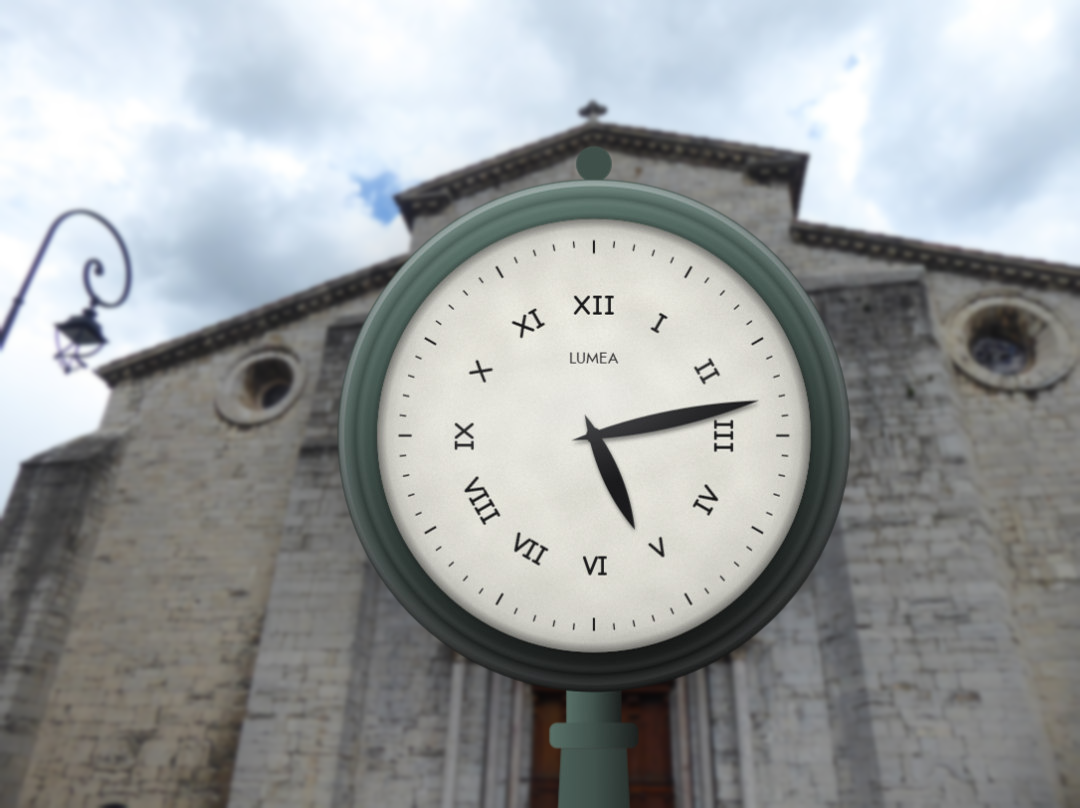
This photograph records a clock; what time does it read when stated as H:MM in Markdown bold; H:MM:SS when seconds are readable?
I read **5:13**
